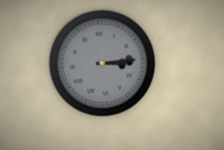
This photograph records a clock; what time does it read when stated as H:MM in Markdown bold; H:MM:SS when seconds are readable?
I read **3:15**
